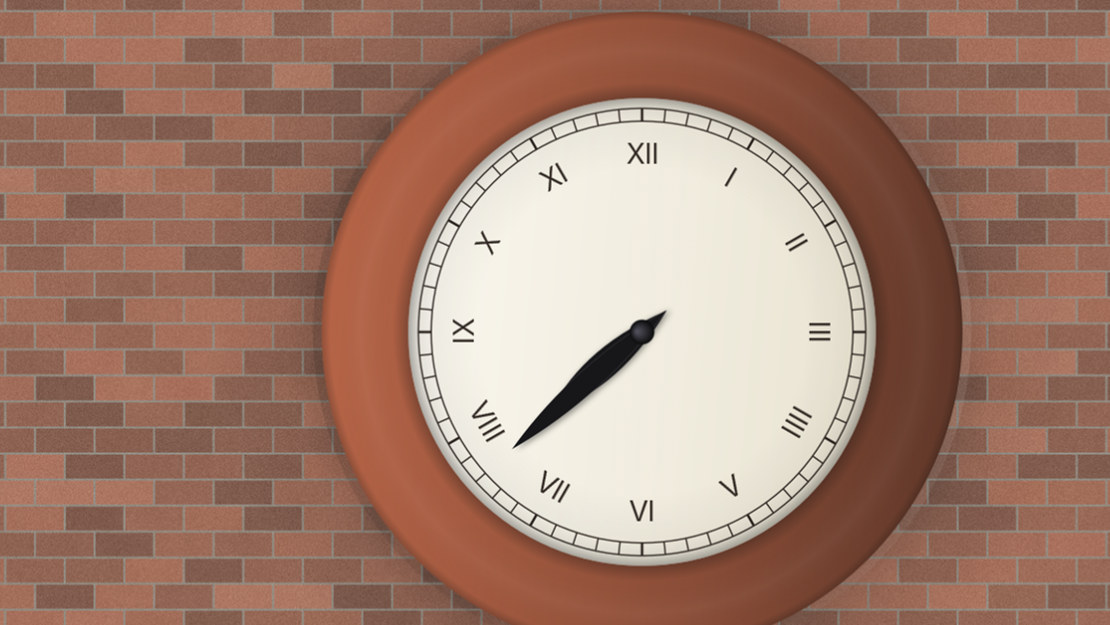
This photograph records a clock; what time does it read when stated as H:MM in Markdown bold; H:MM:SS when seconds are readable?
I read **7:38**
